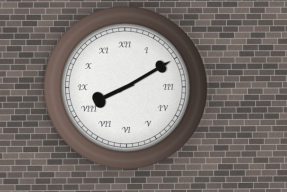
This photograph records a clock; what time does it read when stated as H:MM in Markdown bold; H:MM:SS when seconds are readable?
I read **8:10**
